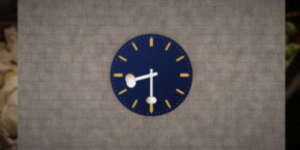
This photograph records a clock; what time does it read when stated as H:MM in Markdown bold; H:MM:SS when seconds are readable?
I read **8:30**
